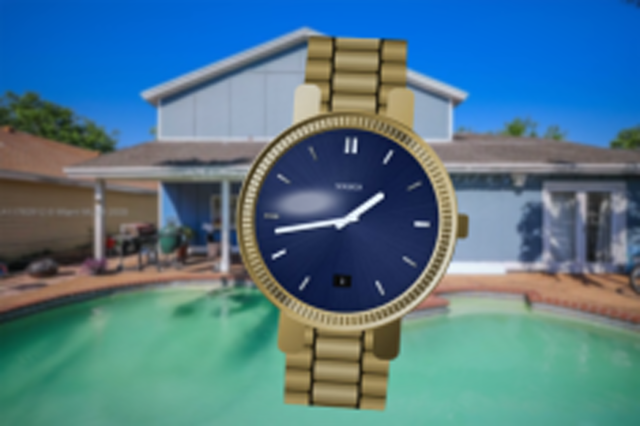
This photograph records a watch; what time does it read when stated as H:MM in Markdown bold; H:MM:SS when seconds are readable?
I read **1:43**
